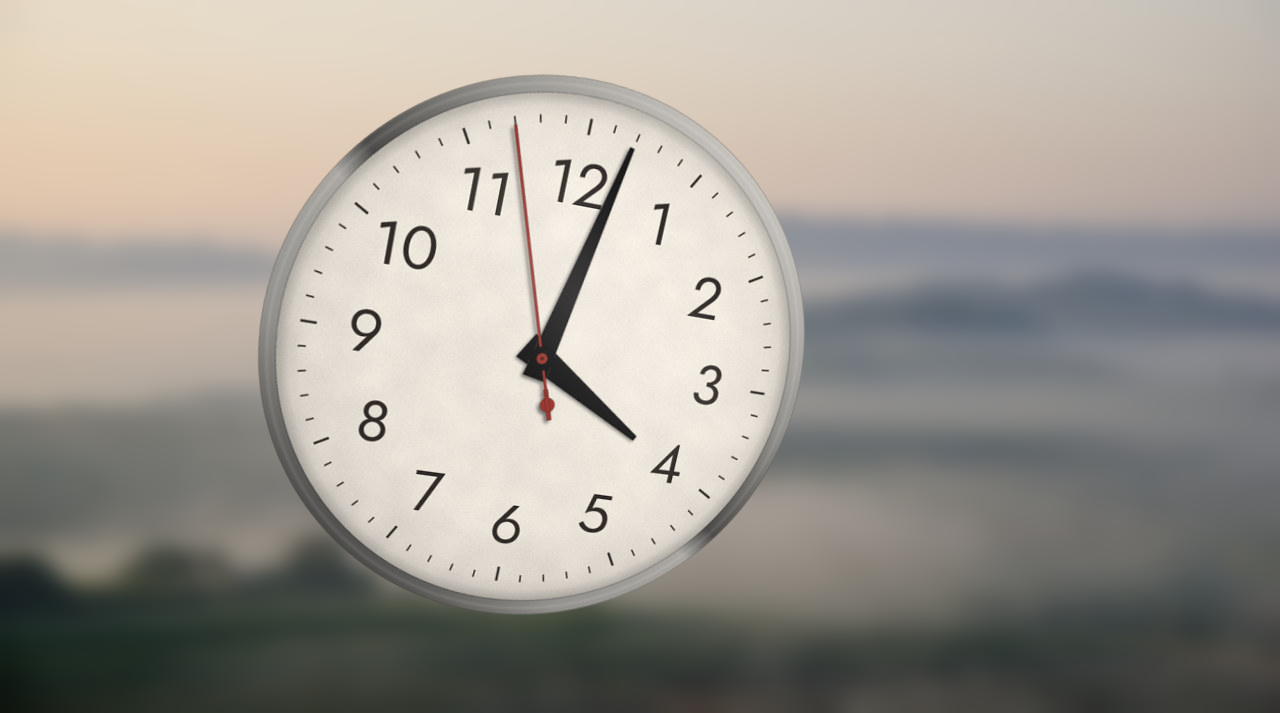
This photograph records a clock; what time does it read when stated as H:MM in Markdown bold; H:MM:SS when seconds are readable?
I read **4:01:57**
